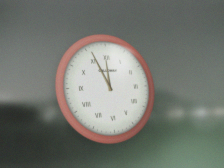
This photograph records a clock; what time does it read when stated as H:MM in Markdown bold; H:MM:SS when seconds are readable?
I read **11:56**
